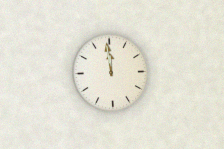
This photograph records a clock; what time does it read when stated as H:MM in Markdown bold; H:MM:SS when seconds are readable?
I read **11:59**
